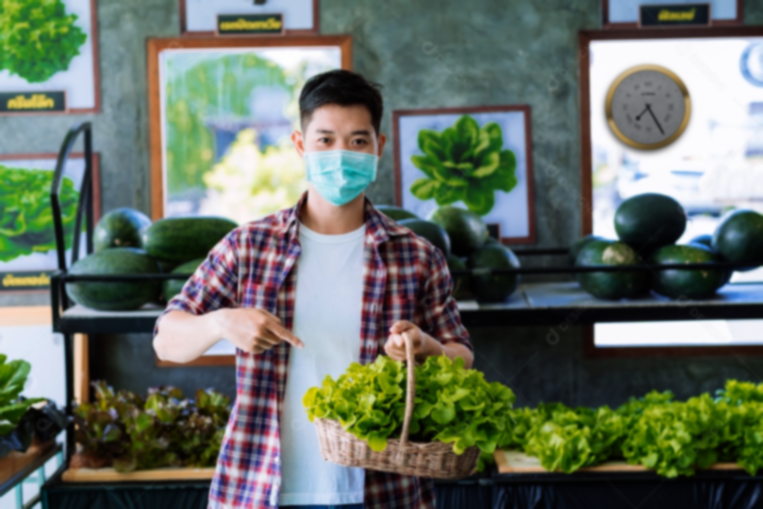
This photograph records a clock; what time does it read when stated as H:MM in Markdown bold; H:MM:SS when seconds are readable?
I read **7:25**
